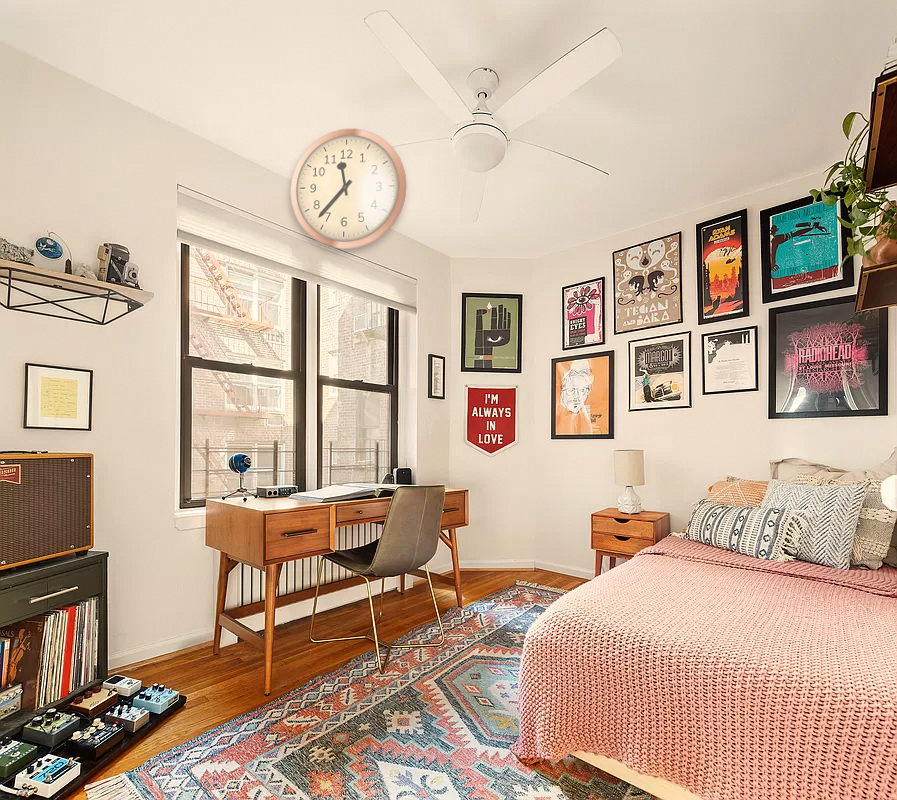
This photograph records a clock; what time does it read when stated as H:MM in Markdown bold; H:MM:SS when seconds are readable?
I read **11:37**
